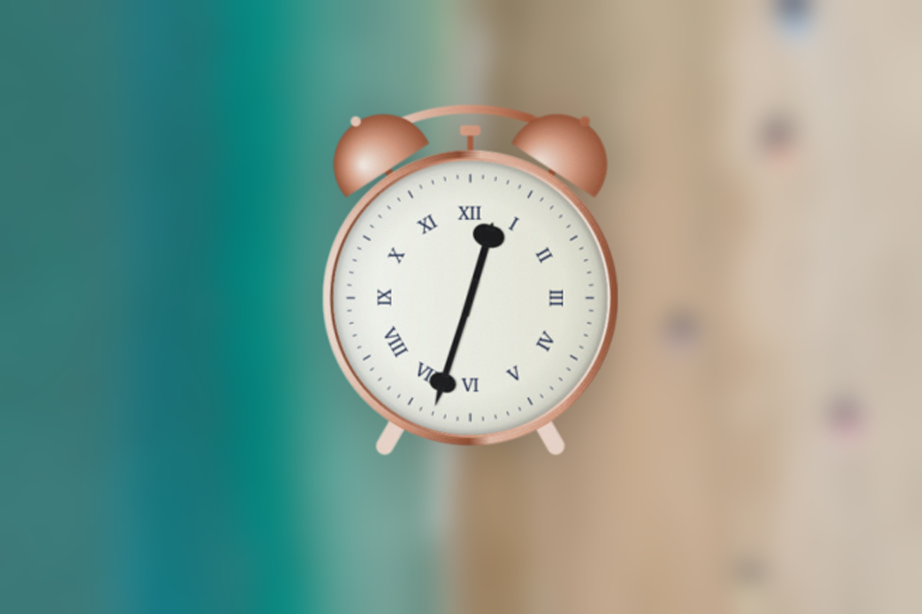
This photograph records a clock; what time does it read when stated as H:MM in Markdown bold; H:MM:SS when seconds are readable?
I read **12:33**
